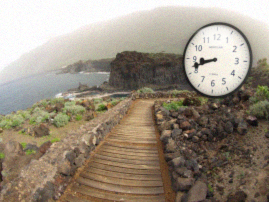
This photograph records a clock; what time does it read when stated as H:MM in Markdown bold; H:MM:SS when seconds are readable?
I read **8:42**
